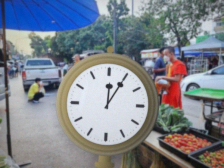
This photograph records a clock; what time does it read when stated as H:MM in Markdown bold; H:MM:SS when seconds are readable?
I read **12:05**
